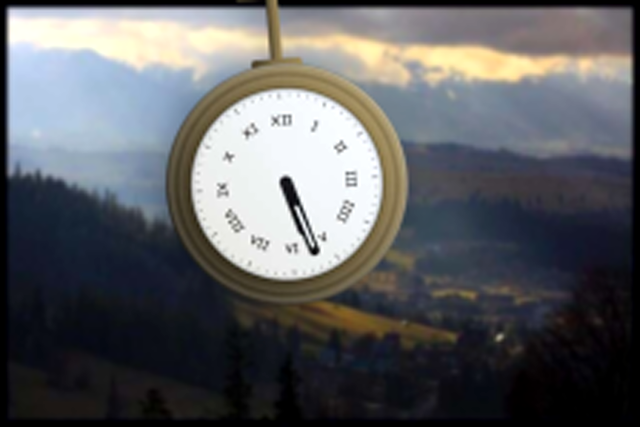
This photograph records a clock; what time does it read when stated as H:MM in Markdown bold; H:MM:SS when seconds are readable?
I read **5:27**
